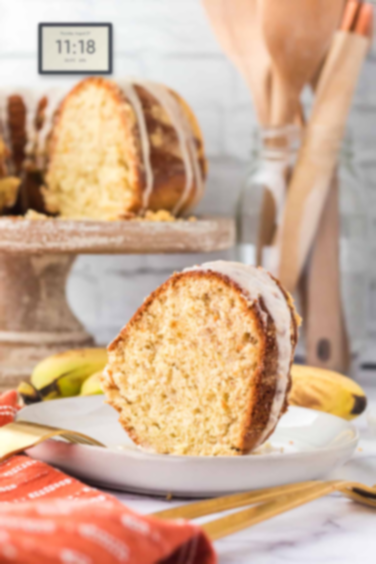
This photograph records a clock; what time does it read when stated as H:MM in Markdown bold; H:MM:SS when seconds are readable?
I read **11:18**
